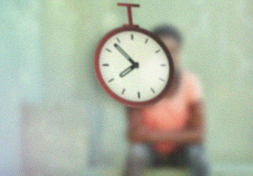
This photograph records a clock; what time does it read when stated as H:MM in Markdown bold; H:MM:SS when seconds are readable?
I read **7:53**
